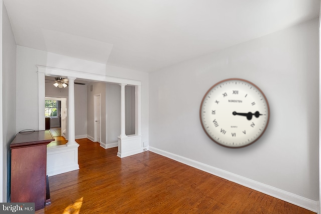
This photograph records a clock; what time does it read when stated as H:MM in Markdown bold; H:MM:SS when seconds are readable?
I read **3:15**
